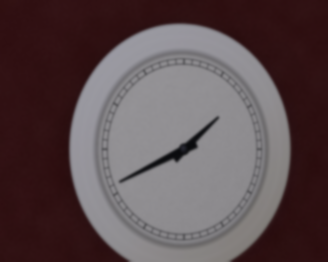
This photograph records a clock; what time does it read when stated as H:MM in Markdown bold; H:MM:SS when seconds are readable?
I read **1:41**
